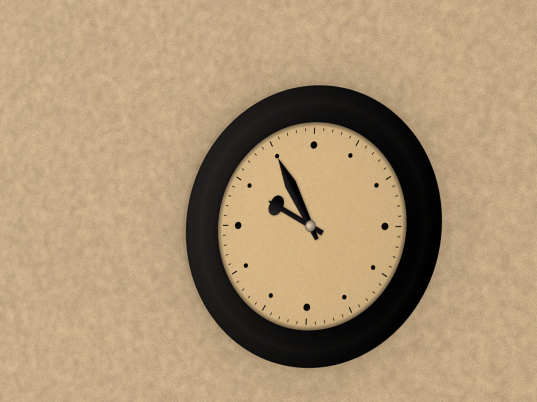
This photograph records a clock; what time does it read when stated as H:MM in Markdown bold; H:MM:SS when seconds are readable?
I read **9:55**
